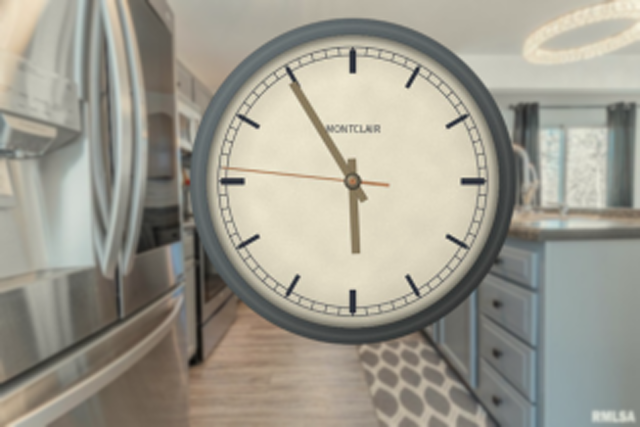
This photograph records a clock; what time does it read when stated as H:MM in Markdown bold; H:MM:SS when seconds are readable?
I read **5:54:46**
